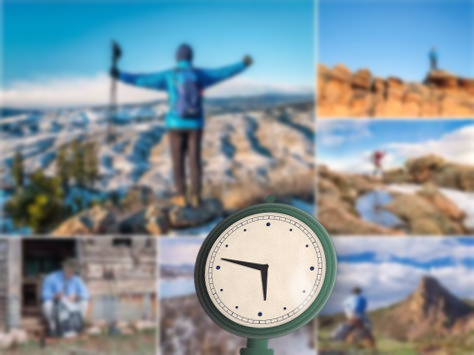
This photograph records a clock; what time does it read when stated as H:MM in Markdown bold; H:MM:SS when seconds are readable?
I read **5:47**
